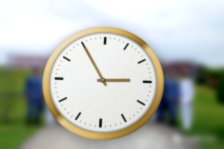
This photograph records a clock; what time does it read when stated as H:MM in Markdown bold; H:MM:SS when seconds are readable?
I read **2:55**
